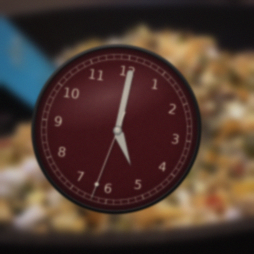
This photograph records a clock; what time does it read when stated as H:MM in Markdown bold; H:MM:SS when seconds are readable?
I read **5:00:32**
